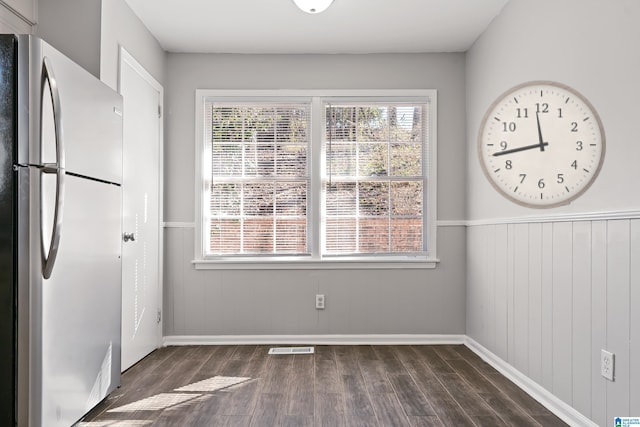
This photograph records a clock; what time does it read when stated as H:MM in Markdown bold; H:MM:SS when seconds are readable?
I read **11:43**
